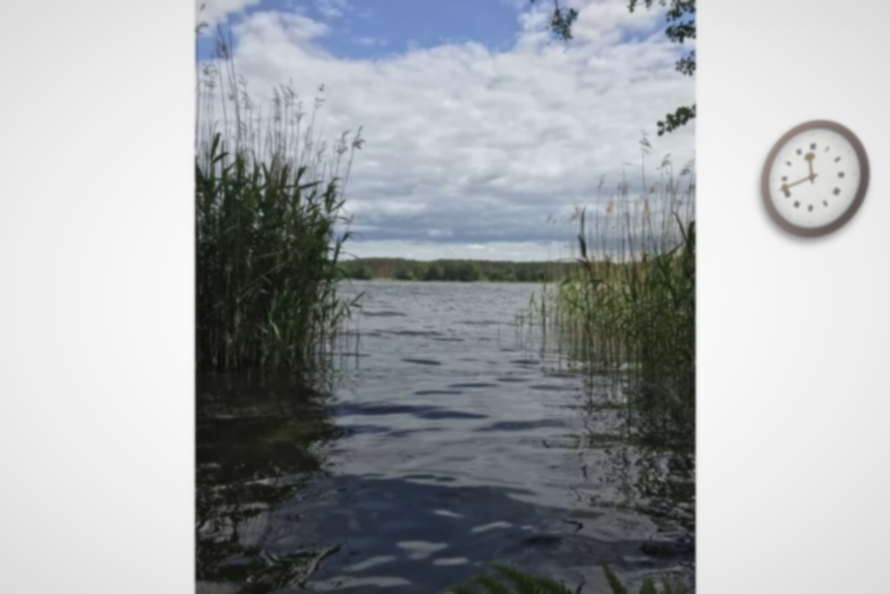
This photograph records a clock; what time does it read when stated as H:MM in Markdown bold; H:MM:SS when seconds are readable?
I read **11:42**
